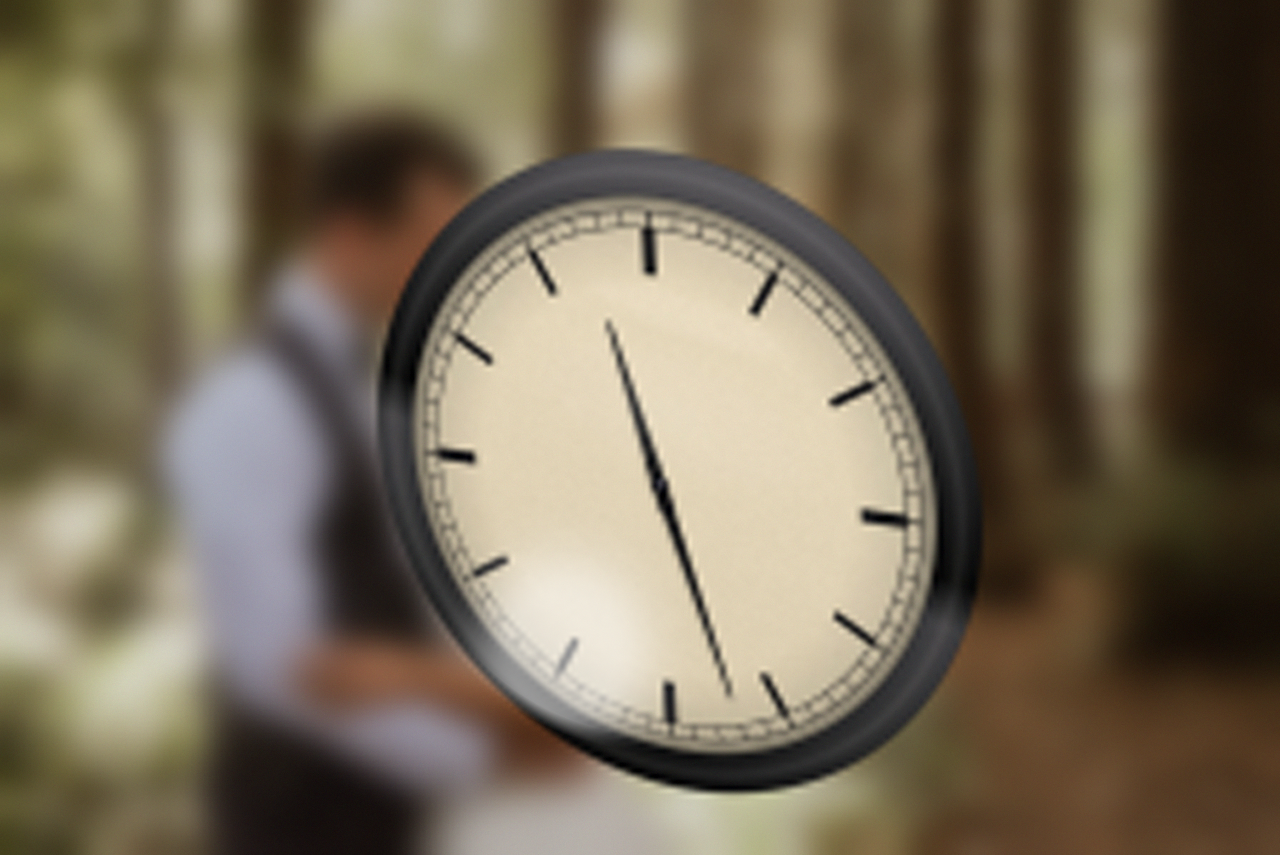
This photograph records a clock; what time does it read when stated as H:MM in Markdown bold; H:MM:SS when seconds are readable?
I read **11:27**
